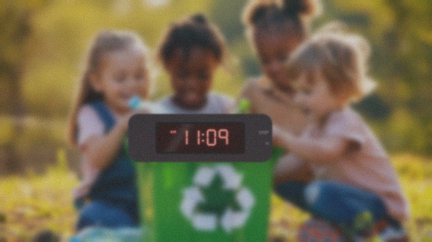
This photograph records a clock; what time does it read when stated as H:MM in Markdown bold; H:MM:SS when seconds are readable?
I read **11:09**
